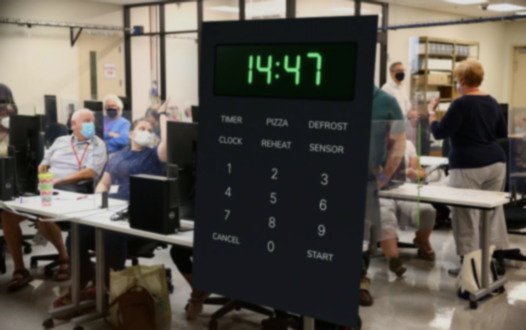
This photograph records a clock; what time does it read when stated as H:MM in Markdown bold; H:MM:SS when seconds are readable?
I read **14:47**
